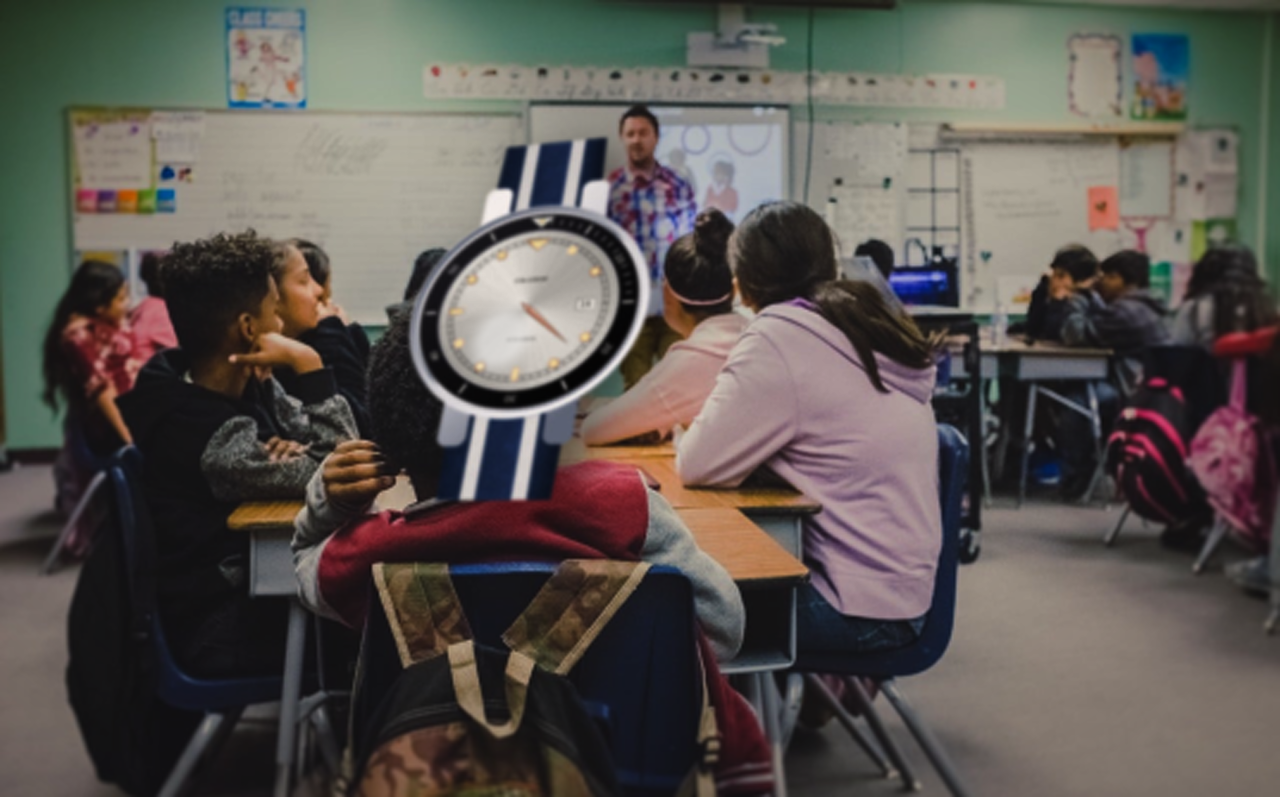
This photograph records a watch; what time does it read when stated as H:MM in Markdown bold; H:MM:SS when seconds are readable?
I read **4:22**
